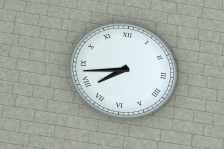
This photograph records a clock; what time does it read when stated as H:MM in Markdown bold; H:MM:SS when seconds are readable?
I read **7:43**
